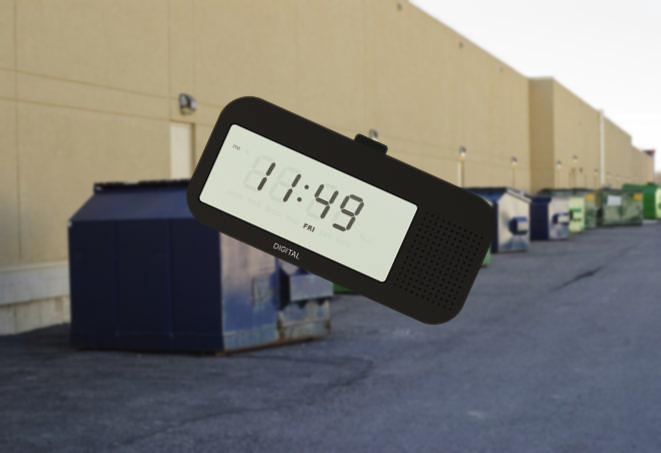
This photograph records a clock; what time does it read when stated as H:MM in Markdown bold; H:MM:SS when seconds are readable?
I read **11:49**
